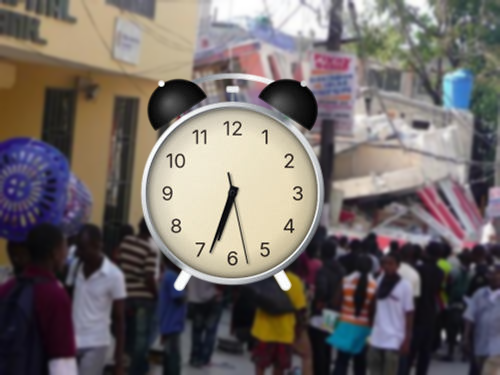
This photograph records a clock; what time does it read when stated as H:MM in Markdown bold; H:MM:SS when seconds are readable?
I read **6:33:28**
